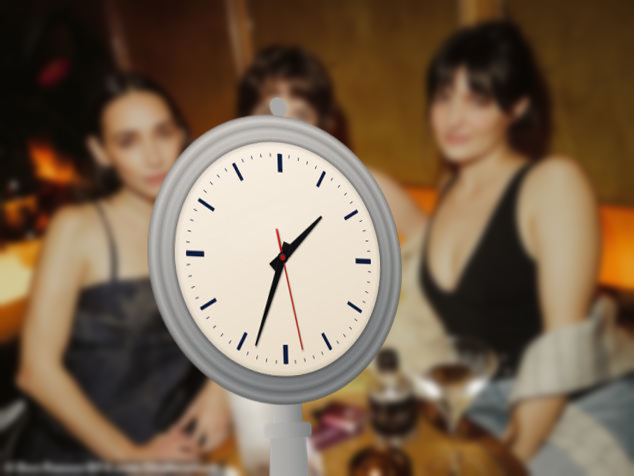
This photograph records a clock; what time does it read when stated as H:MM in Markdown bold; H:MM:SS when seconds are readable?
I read **1:33:28**
